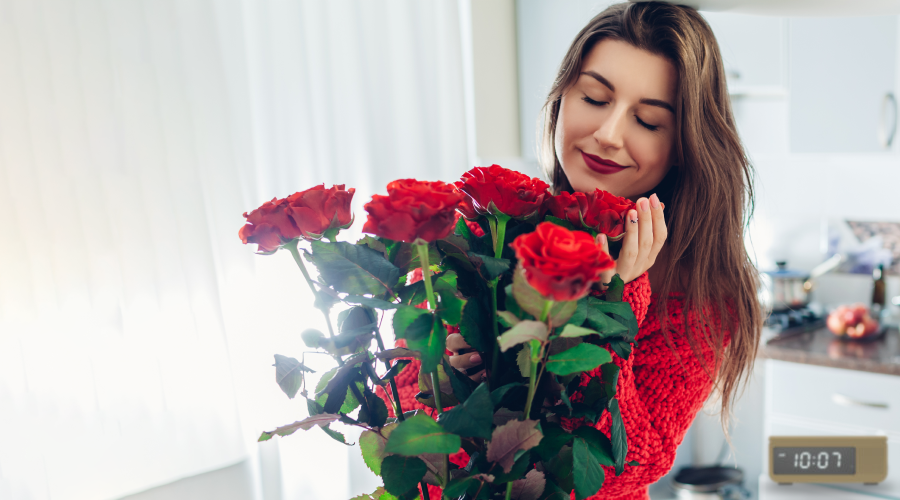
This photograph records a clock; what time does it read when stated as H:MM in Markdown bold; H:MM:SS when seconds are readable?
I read **10:07**
